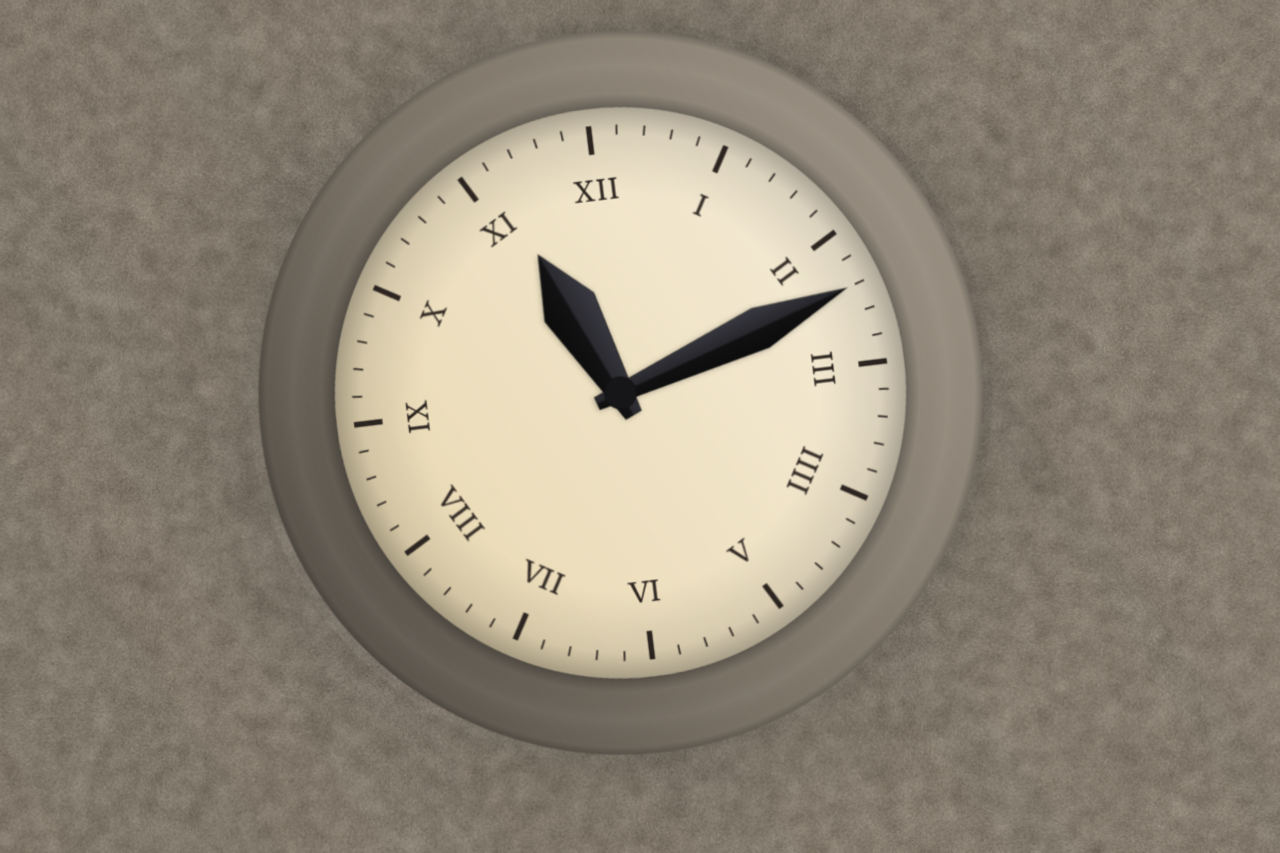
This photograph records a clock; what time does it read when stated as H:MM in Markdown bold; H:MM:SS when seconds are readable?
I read **11:12**
